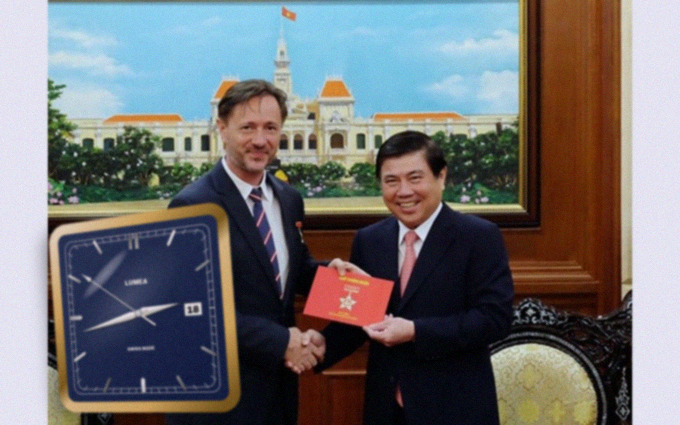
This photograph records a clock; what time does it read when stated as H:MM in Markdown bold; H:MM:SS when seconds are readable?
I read **2:42:51**
